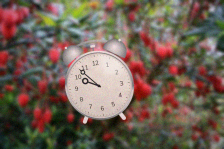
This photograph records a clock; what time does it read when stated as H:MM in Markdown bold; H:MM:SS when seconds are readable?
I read **9:53**
